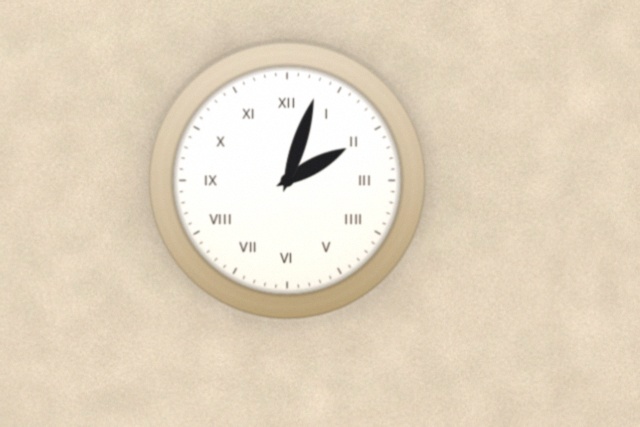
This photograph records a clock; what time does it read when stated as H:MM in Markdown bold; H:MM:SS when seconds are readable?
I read **2:03**
